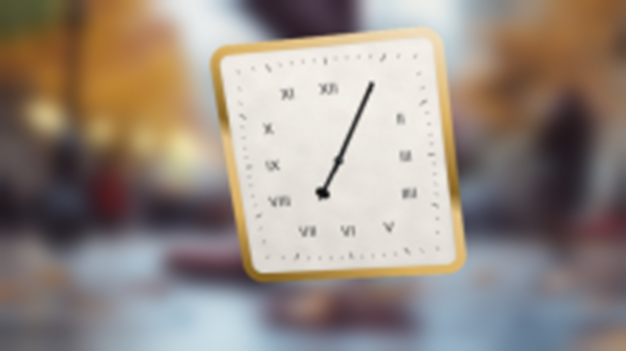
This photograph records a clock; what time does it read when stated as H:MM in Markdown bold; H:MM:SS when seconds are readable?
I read **7:05**
